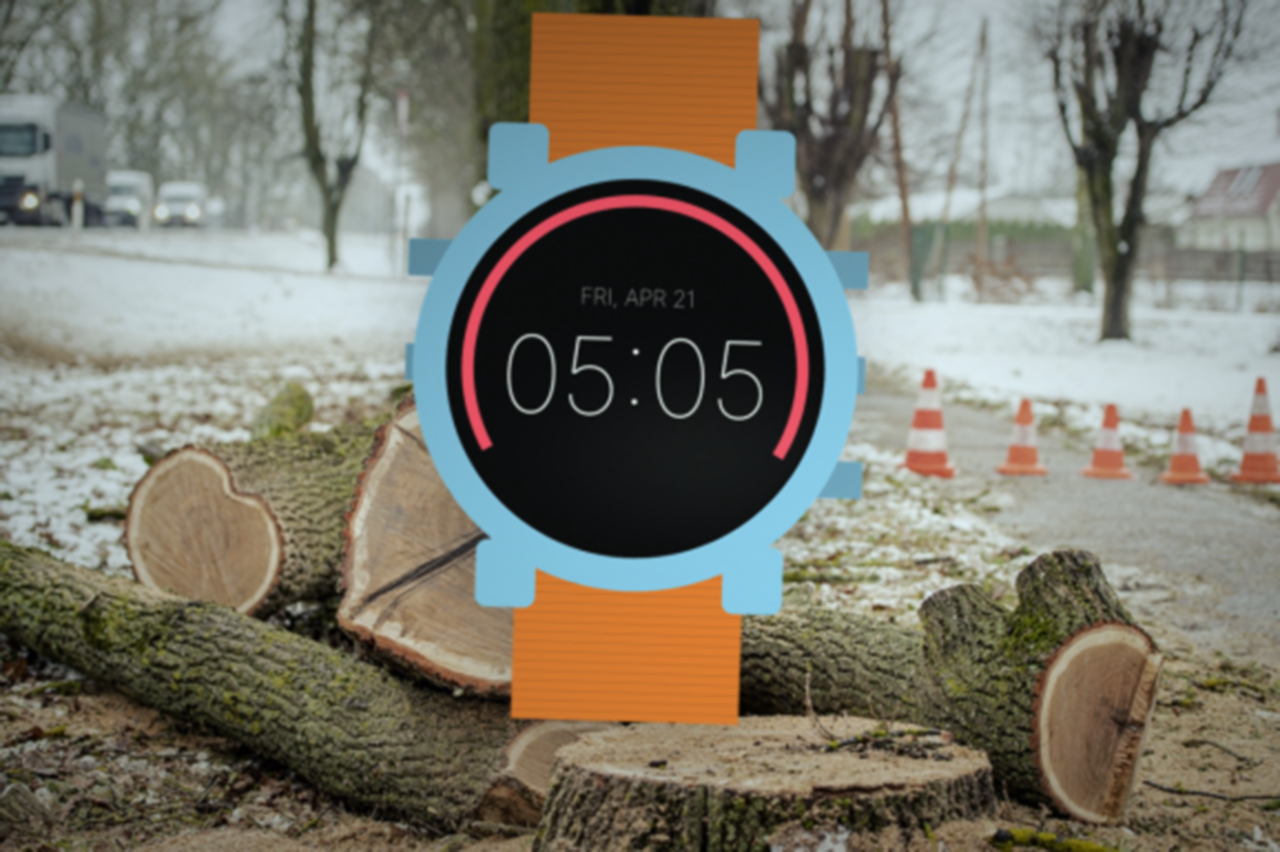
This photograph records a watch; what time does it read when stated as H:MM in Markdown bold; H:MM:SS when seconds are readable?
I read **5:05**
